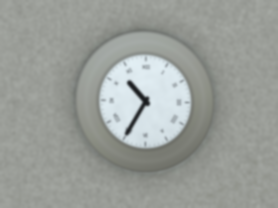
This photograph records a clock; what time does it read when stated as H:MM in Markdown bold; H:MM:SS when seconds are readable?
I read **10:35**
